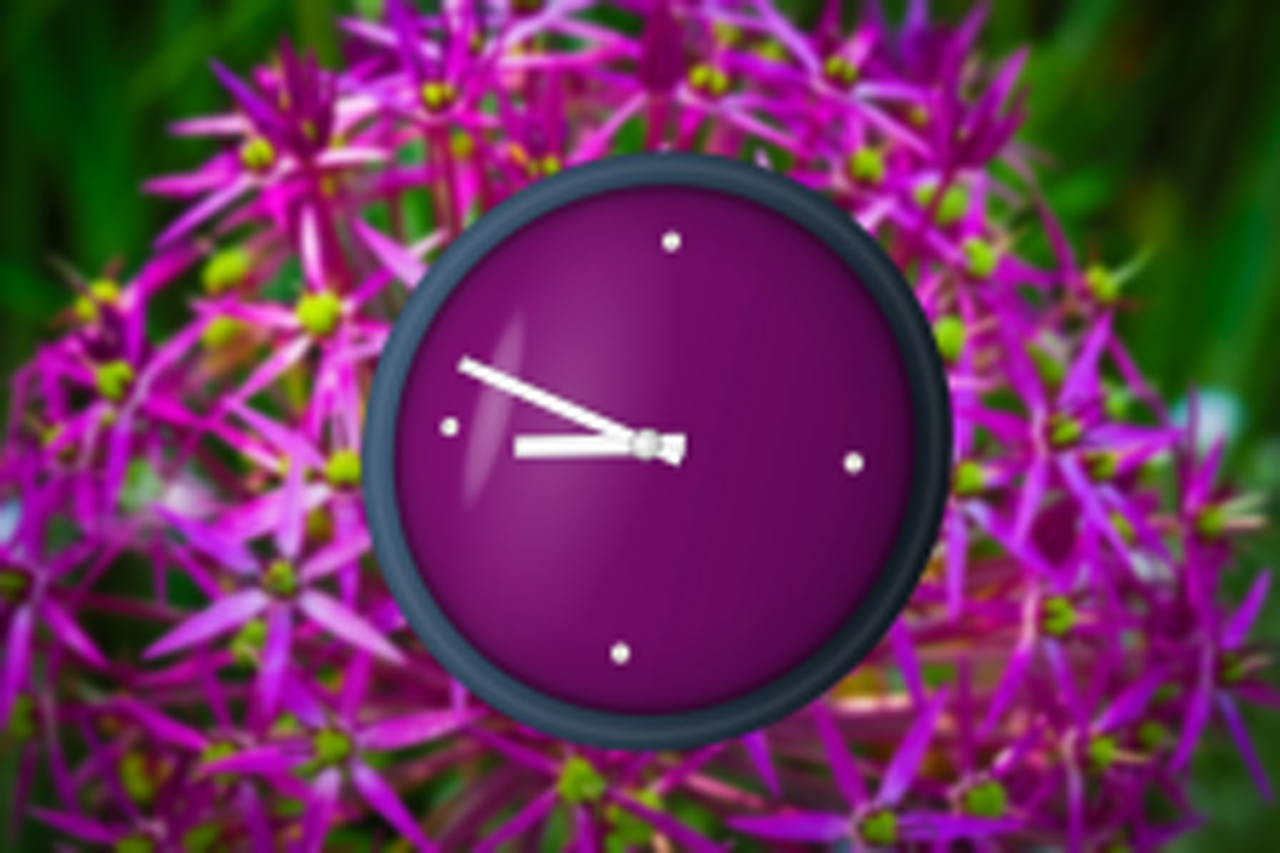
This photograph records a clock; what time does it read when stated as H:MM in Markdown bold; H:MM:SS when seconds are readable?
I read **8:48**
